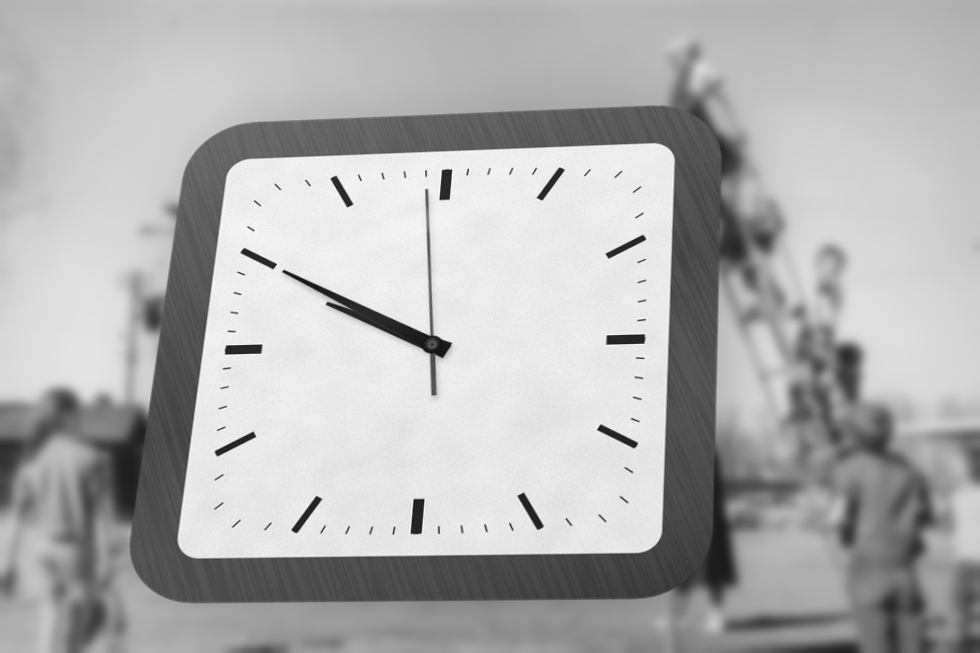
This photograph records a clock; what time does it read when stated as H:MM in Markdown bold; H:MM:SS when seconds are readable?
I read **9:49:59**
